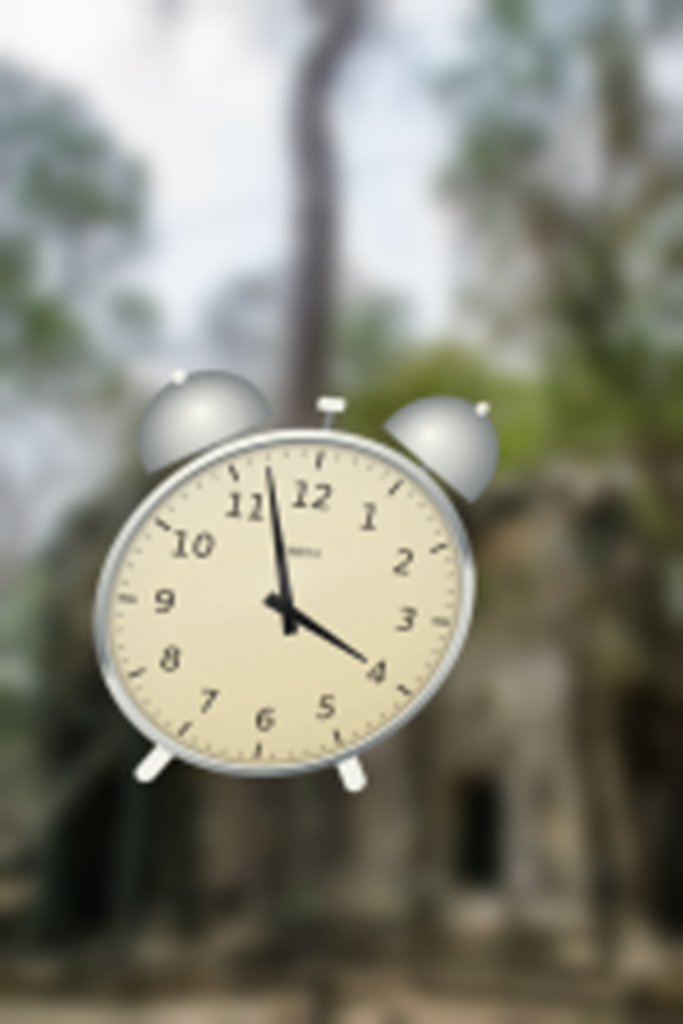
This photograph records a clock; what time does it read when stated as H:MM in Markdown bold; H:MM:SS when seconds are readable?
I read **3:57**
